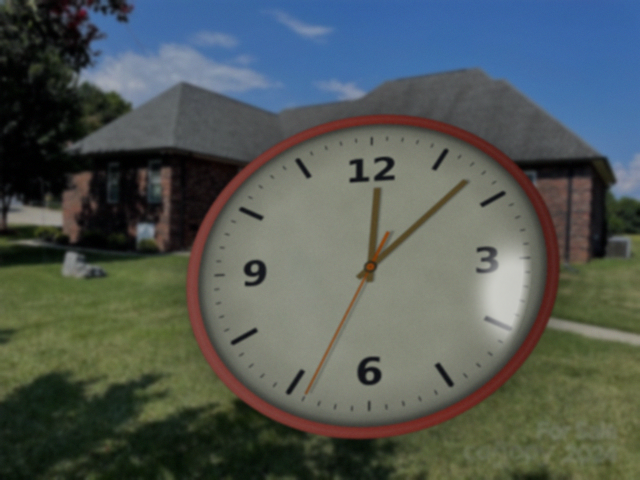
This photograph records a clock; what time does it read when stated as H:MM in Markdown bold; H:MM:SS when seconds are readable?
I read **12:07:34**
